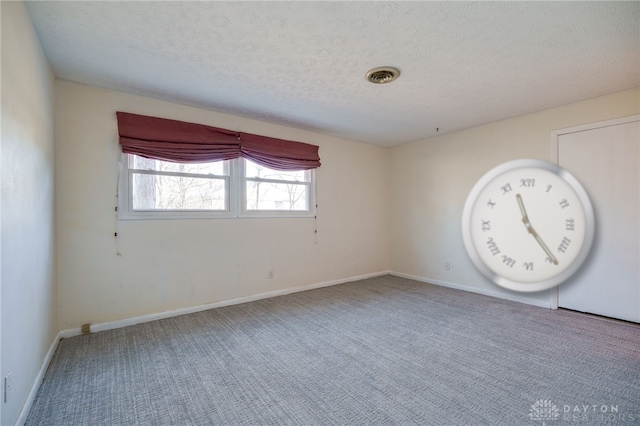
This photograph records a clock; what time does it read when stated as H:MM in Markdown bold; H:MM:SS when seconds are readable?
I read **11:24**
